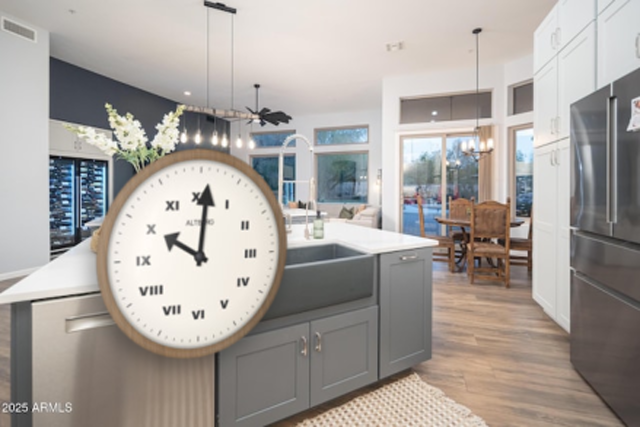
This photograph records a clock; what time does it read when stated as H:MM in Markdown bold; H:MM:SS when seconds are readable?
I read **10:01**
